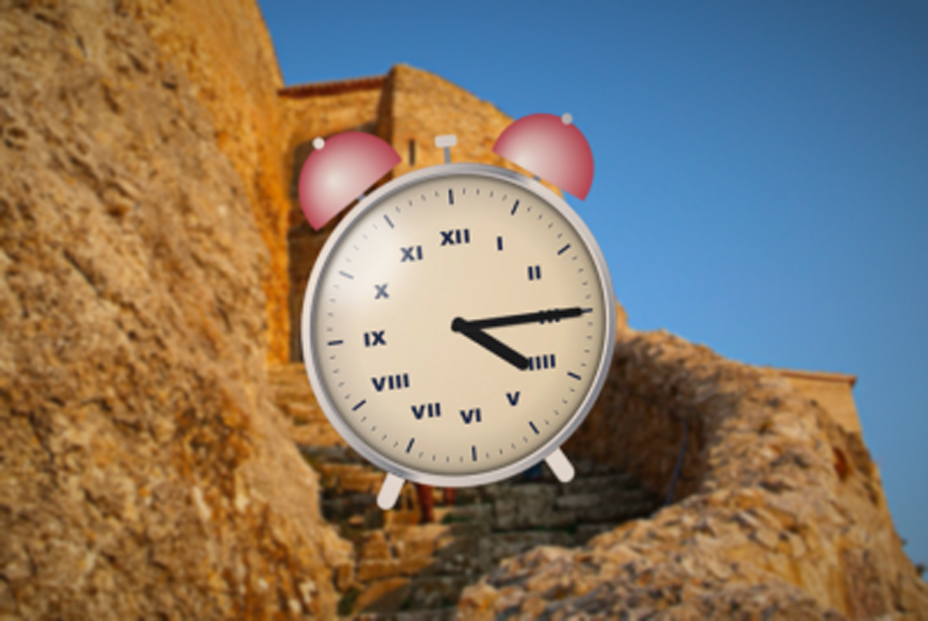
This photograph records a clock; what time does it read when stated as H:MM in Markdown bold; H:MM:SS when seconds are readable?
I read **4:15**
